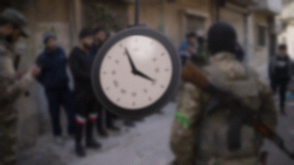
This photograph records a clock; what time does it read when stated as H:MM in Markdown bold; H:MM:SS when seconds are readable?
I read **3:56**
